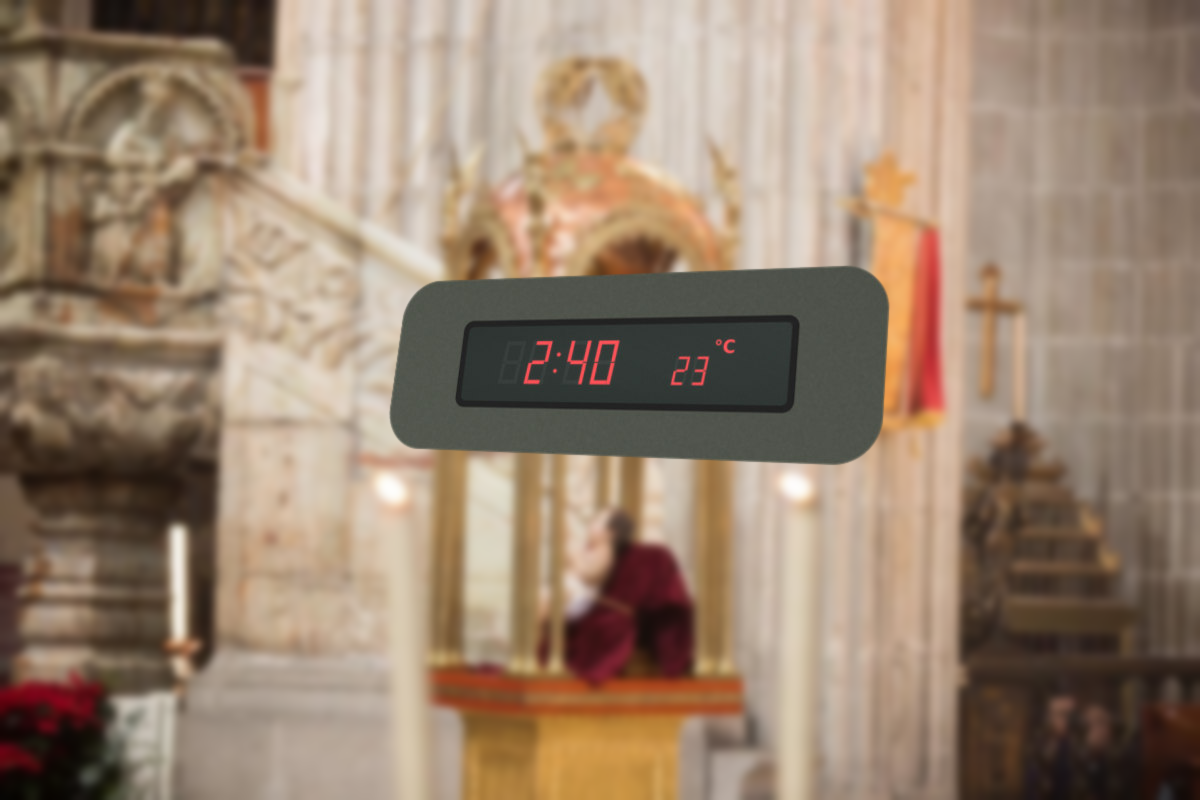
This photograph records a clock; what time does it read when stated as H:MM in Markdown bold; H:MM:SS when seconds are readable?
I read **2:40**
